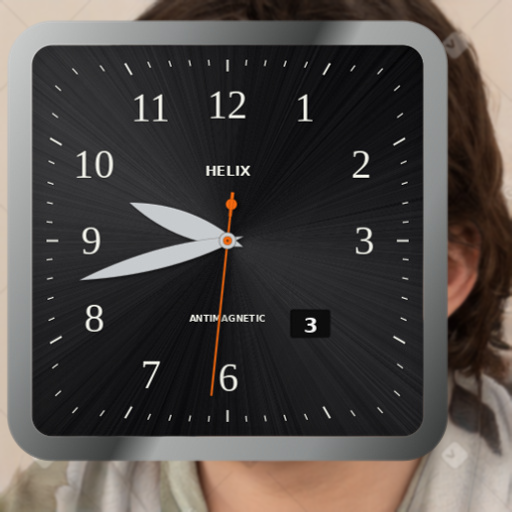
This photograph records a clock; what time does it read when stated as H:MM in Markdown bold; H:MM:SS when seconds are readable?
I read **9:42:31**
